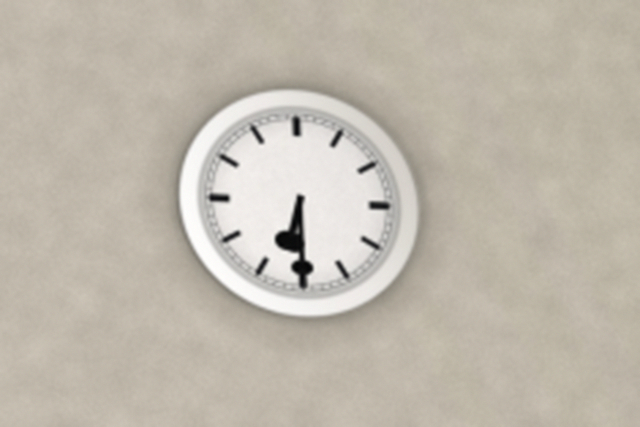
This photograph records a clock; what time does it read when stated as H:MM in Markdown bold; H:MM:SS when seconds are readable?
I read **6:30**
